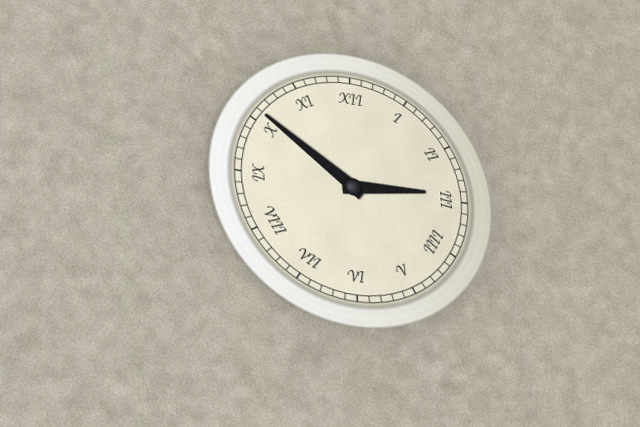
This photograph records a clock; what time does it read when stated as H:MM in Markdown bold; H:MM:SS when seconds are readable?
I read **2:51**
